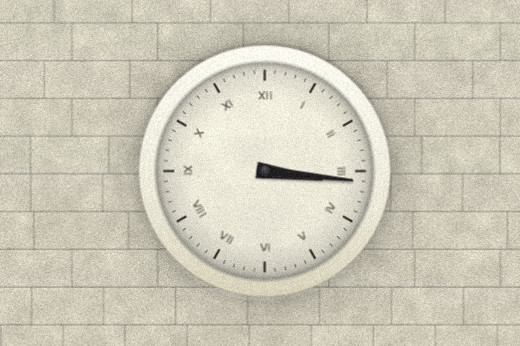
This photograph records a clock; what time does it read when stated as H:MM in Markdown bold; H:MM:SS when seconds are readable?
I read **3:16**
